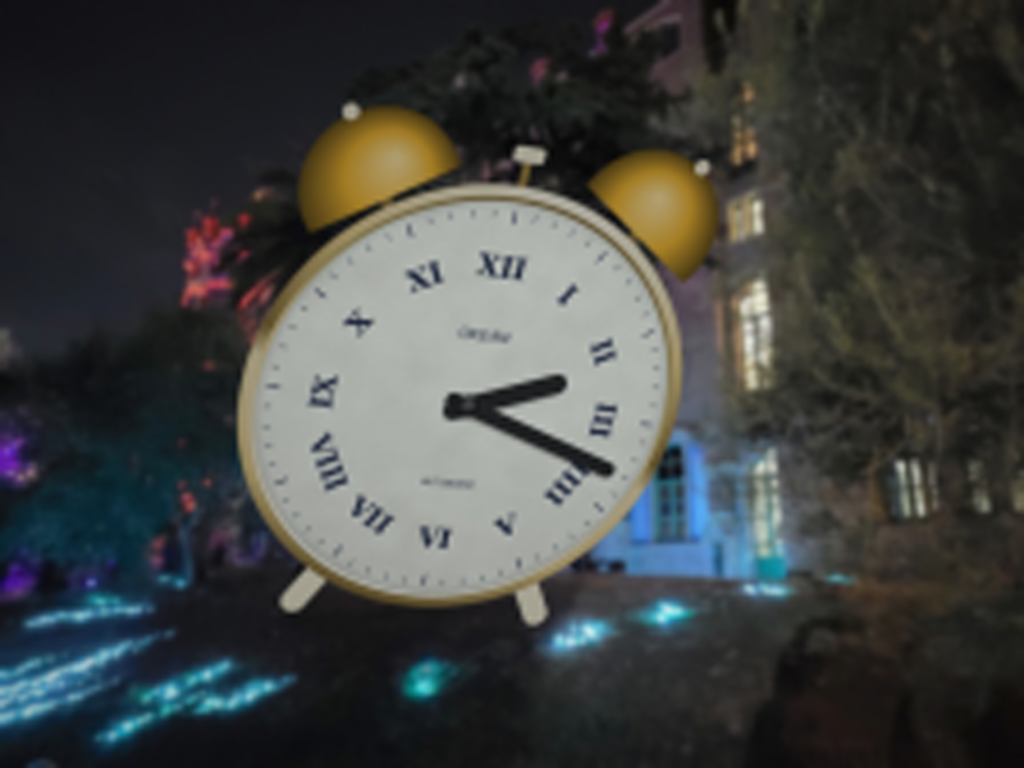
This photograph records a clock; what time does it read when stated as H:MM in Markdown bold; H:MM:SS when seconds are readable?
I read **2:18**
